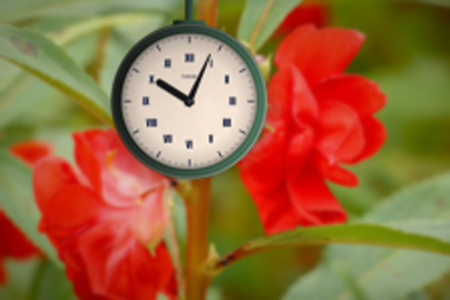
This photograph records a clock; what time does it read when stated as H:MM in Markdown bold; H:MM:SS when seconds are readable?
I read **10:04**
